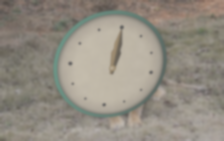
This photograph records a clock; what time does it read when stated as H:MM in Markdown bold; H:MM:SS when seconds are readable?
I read **12:00**
